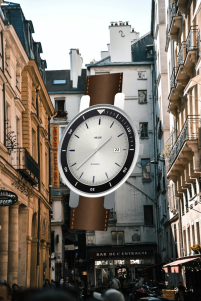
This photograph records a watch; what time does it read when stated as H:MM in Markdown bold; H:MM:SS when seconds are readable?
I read **1:38**
